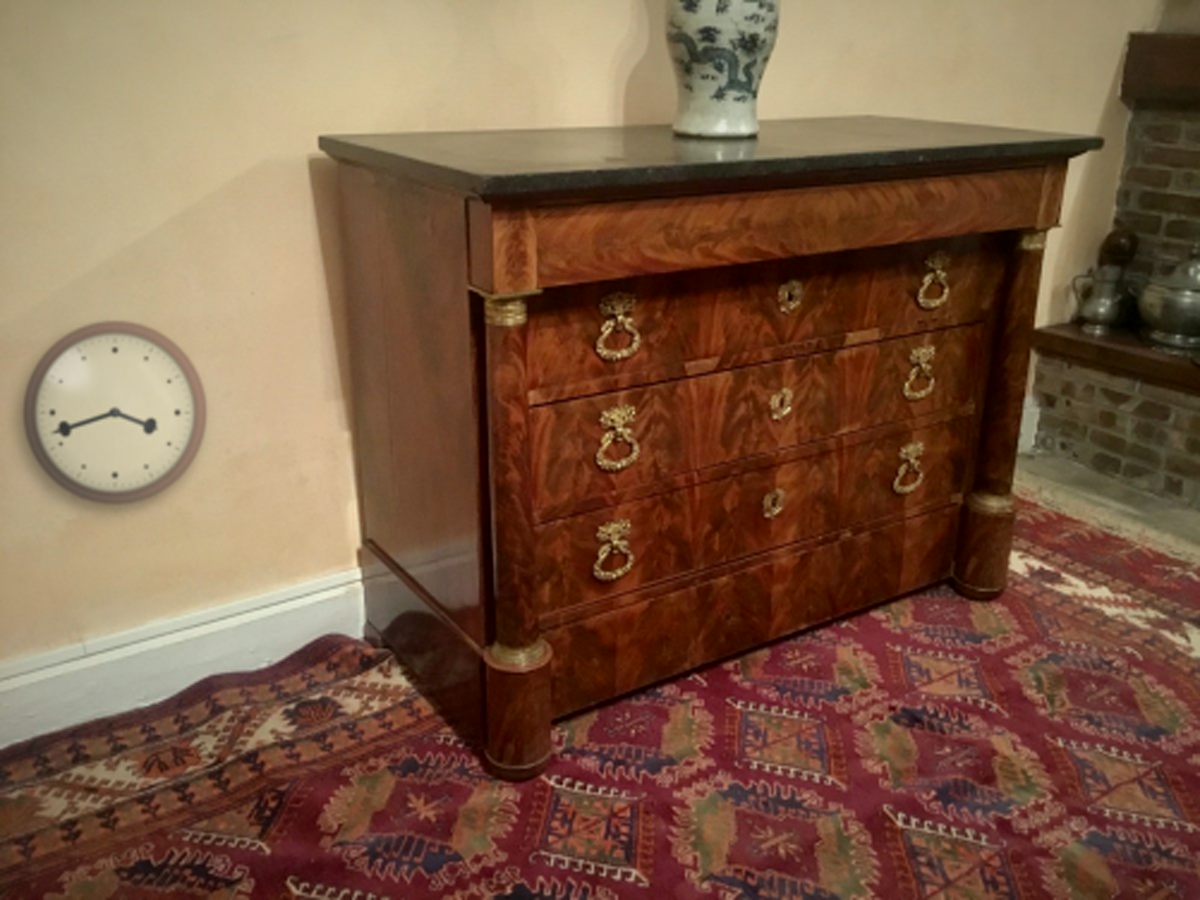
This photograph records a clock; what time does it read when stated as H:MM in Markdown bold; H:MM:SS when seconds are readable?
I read **3:42**
